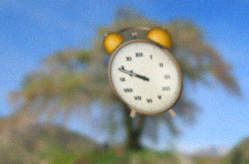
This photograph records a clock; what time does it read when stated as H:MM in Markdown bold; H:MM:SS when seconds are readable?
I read **9:49**
